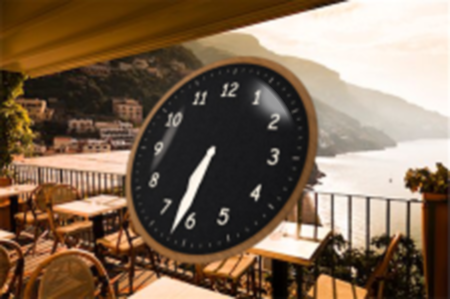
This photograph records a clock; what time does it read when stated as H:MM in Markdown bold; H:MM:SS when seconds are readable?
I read **6:32**
